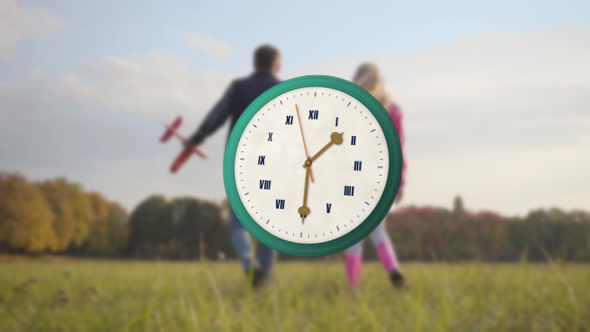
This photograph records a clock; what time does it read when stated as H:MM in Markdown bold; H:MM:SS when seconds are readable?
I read **1:29:57**
